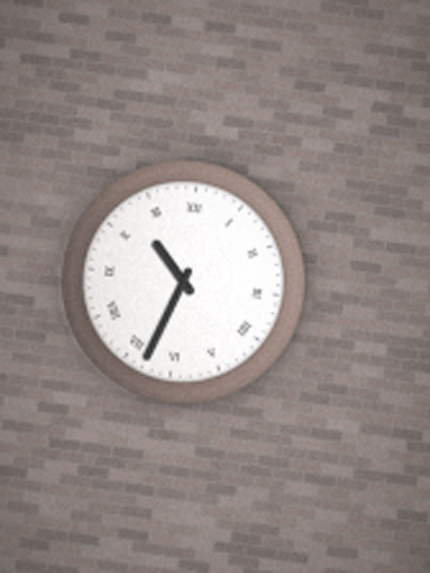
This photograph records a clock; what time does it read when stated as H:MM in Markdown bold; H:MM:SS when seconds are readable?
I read **10:33**
